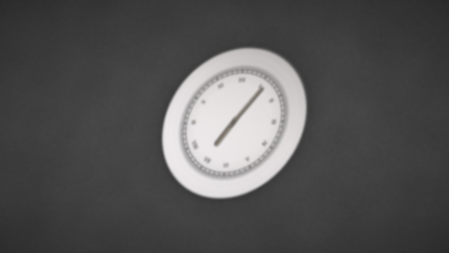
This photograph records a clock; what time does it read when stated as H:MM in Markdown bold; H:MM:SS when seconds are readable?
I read **7:06**
